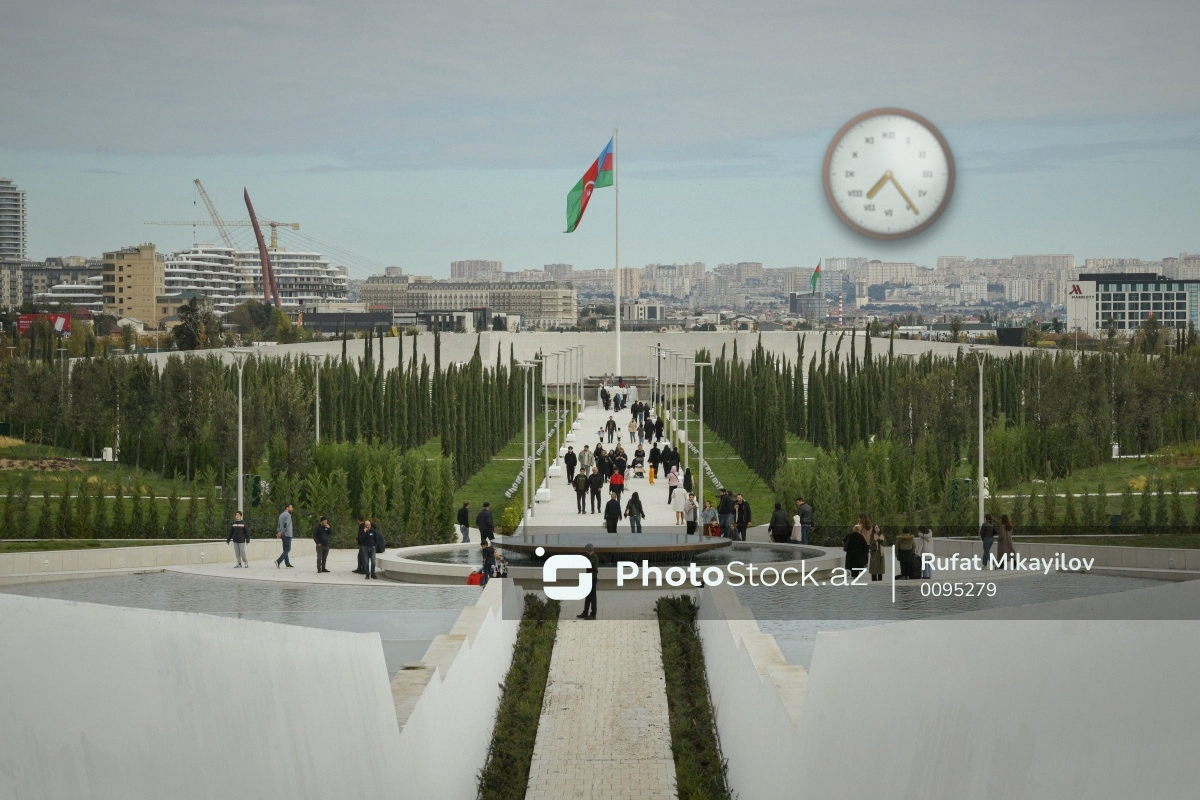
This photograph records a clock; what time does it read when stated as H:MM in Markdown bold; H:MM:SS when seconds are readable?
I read **7:24**
